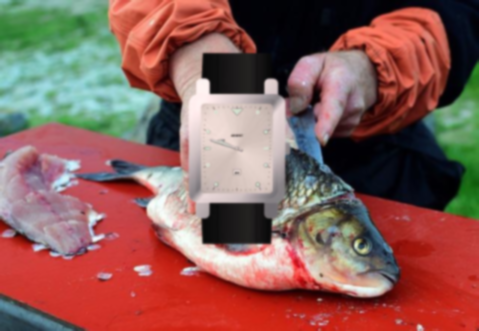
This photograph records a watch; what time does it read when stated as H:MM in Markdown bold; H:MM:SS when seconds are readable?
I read **9:48**
